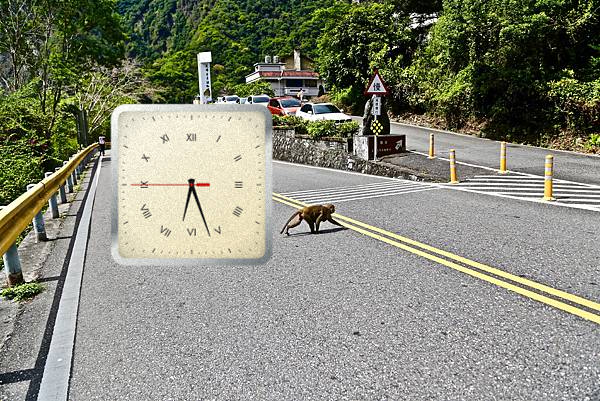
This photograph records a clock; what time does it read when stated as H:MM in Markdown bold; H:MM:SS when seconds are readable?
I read **6:26:45**
